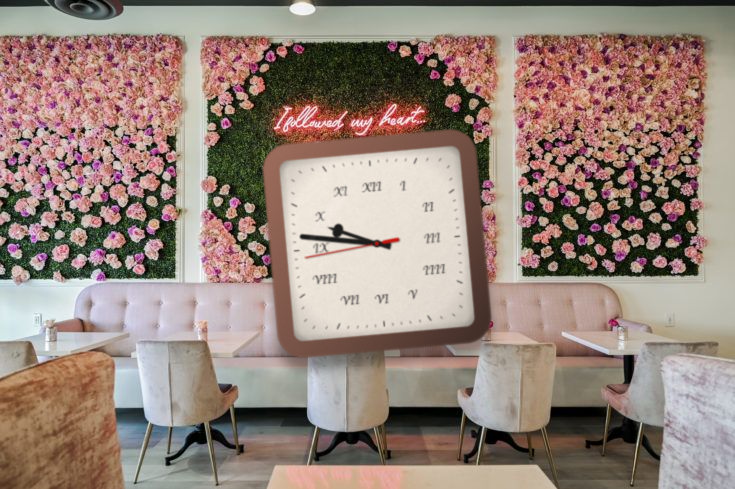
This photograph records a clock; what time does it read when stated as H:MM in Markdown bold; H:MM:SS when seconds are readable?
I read **9:46:44**
